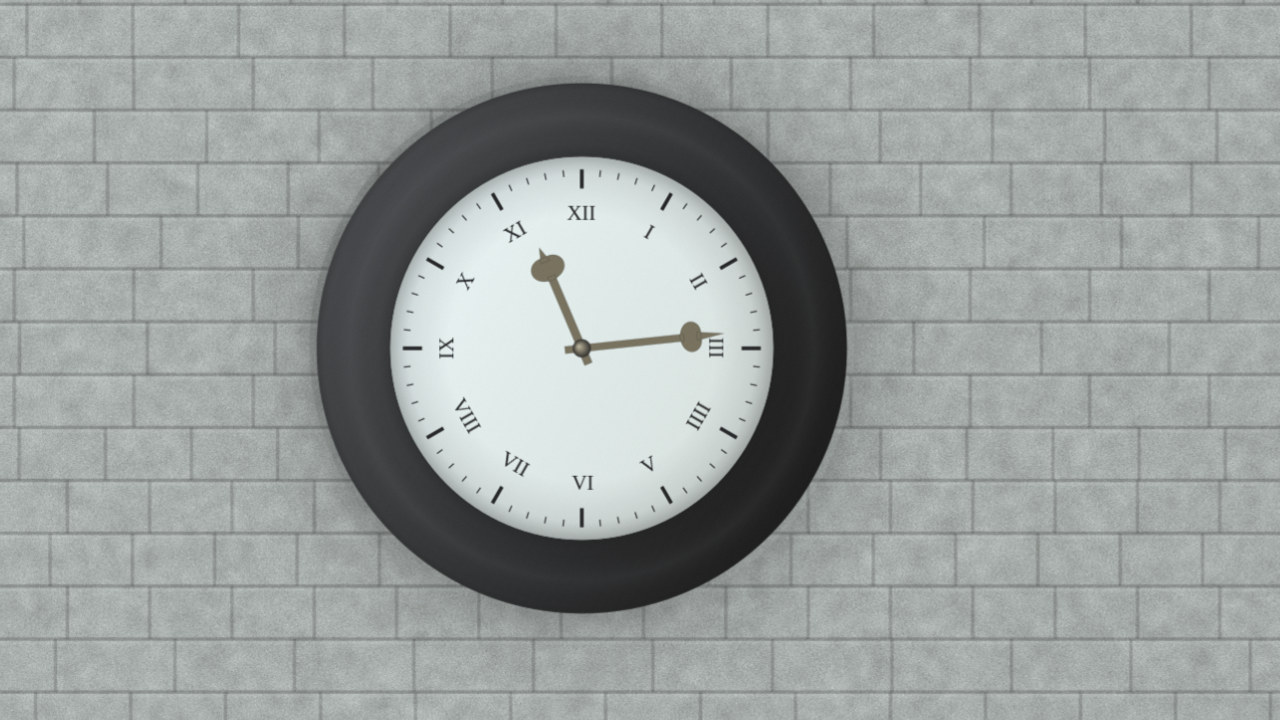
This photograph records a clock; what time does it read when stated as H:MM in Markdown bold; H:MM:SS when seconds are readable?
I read **11:14**
